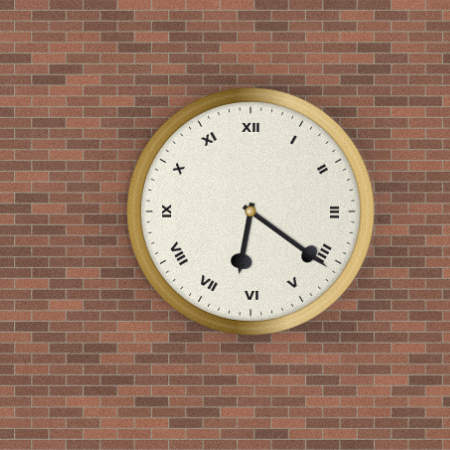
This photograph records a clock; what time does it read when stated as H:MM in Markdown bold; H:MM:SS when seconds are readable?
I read **6:21**
